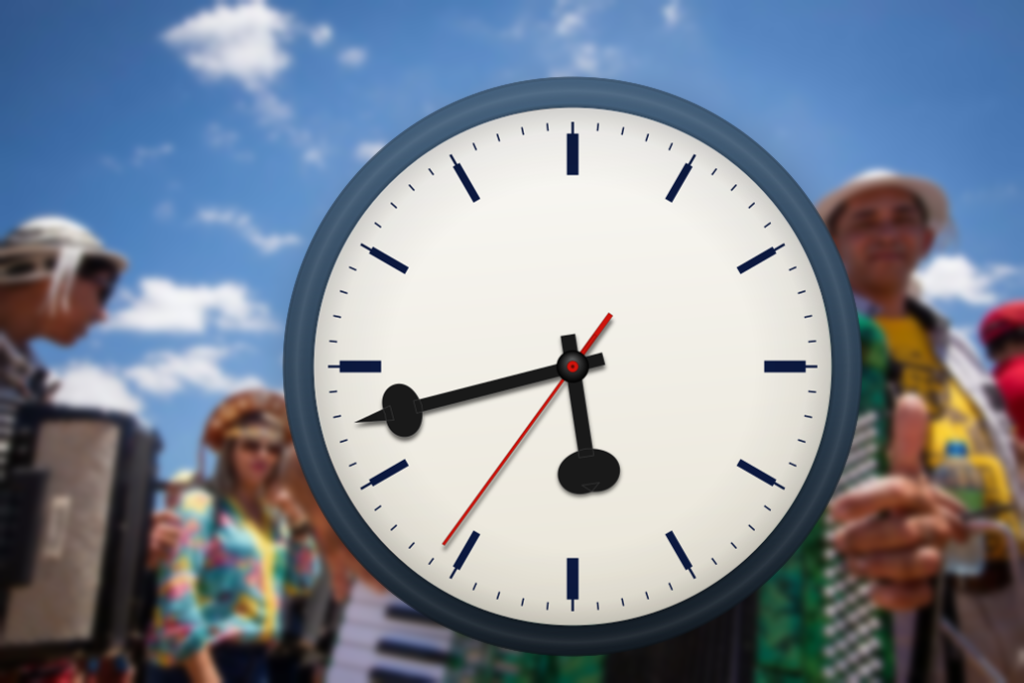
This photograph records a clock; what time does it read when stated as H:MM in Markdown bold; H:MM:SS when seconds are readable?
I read **5:42:36**
